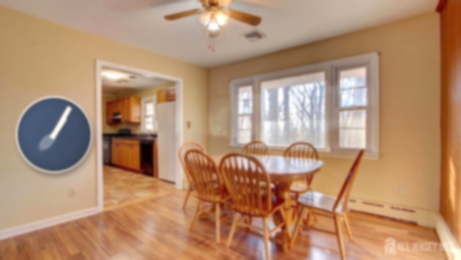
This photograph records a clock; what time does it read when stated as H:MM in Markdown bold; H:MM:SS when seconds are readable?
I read **1:05**
